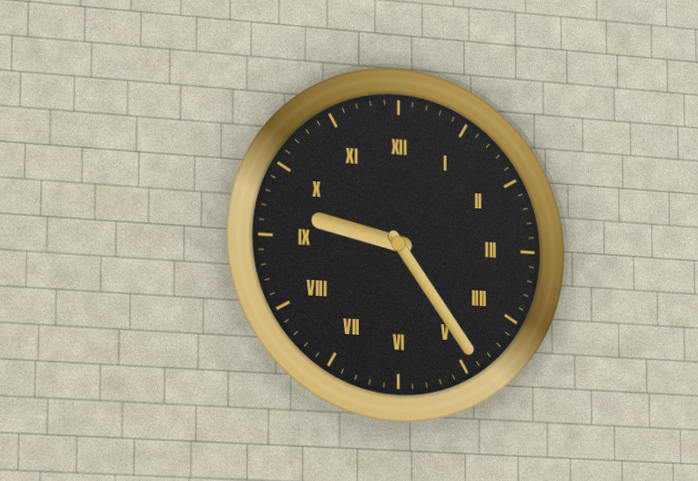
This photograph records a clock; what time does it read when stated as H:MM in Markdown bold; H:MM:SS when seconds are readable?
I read **9:24**
